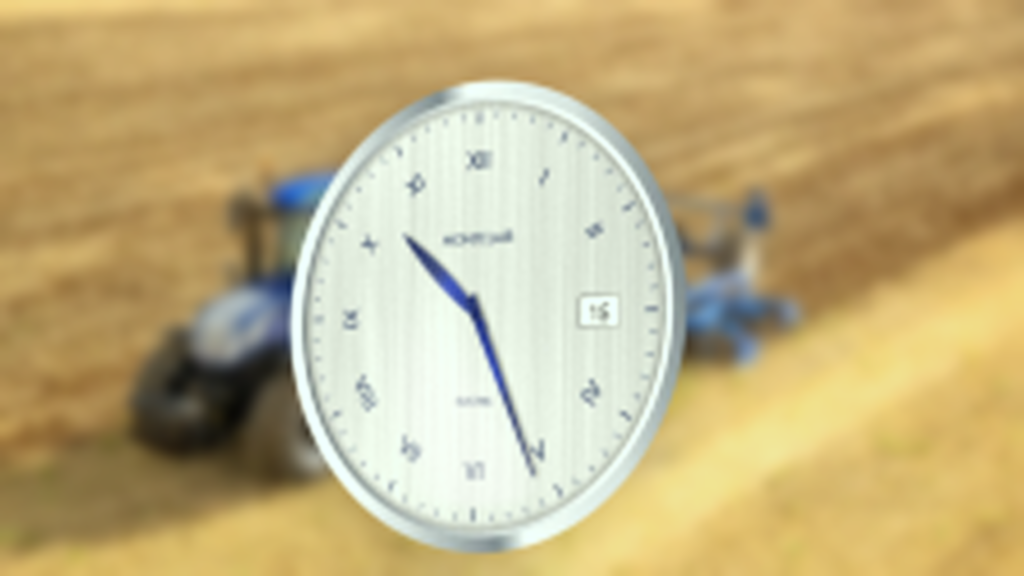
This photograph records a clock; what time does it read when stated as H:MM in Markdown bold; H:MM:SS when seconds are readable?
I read **10:26**
